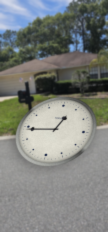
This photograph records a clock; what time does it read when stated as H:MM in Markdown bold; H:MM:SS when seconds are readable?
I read **12:44**
